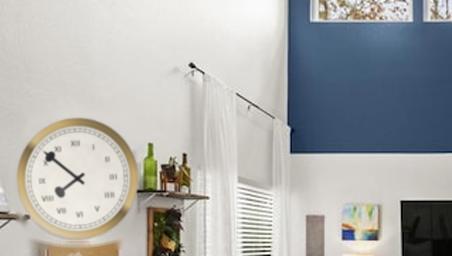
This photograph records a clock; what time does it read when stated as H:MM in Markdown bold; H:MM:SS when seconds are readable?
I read **7:52**
